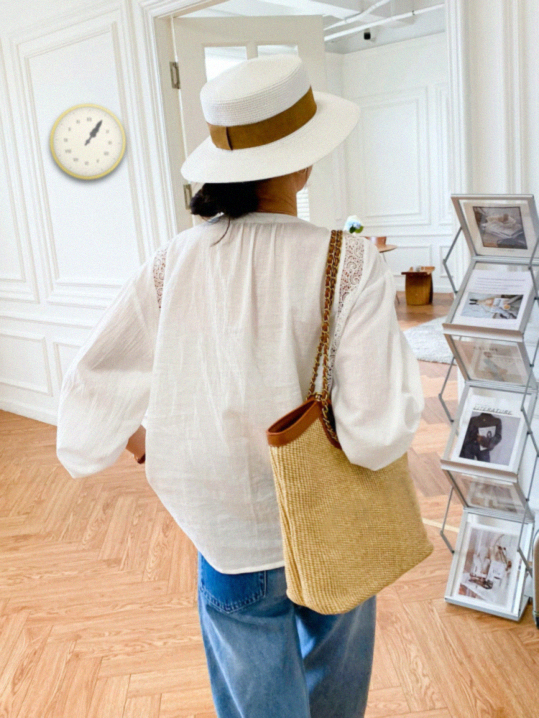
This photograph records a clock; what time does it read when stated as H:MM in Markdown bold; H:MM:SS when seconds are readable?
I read **1:05**
